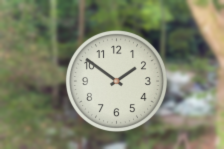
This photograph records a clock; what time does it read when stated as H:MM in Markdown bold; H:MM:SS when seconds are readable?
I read **1:51**
